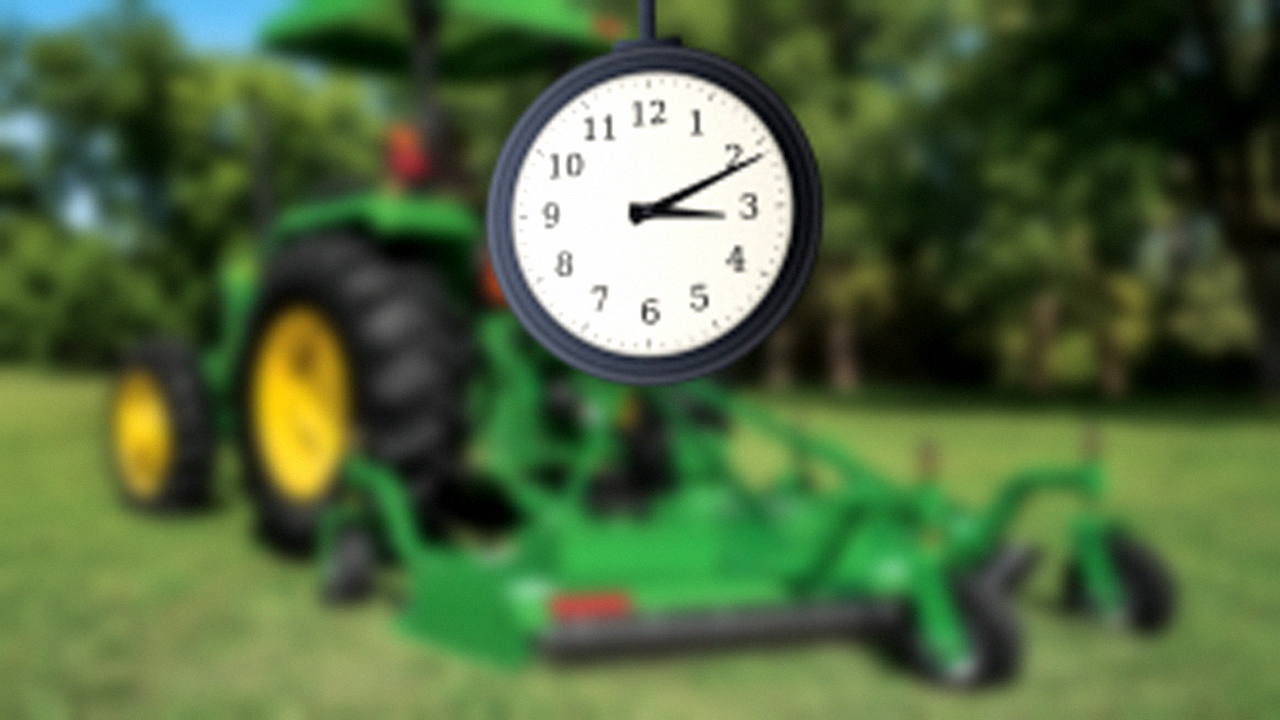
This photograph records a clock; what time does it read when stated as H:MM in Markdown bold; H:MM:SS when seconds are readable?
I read **3:11**
